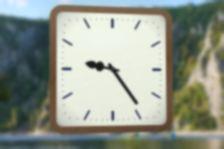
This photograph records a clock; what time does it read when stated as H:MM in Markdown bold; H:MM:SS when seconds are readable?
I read **9:24**
